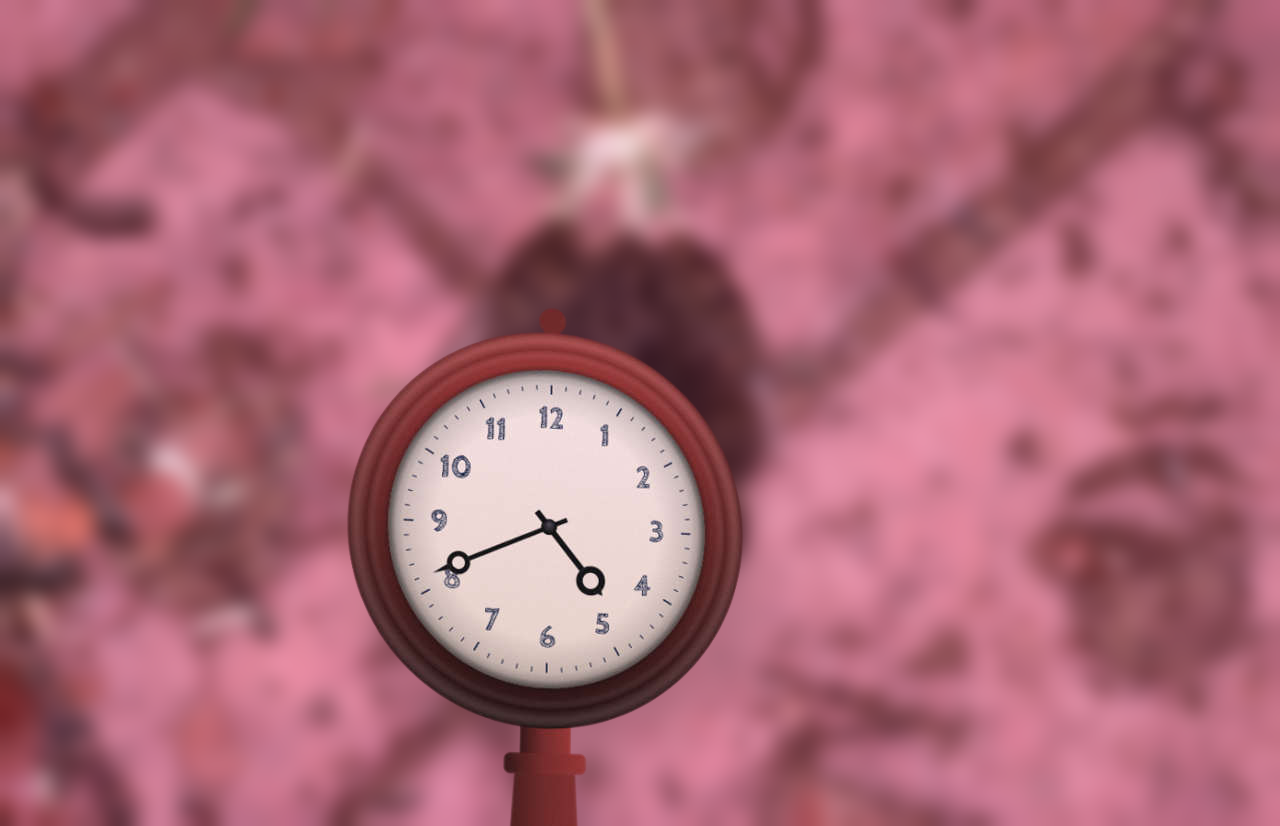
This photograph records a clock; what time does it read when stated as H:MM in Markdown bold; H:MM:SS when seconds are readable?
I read **4:41**
